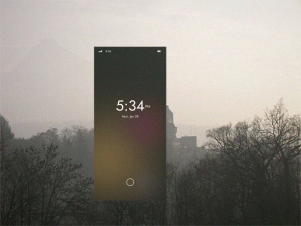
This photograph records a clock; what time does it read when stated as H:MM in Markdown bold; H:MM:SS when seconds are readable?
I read **5:34**
